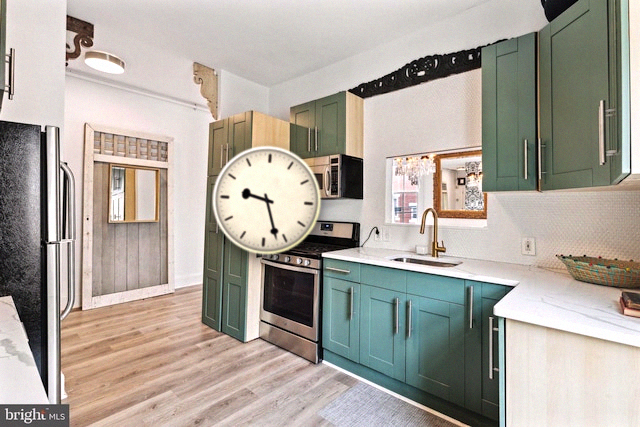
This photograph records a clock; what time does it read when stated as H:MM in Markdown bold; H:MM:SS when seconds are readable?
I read **9:27**
